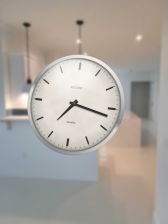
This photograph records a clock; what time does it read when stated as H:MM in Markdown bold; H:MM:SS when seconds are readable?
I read **7:17**
